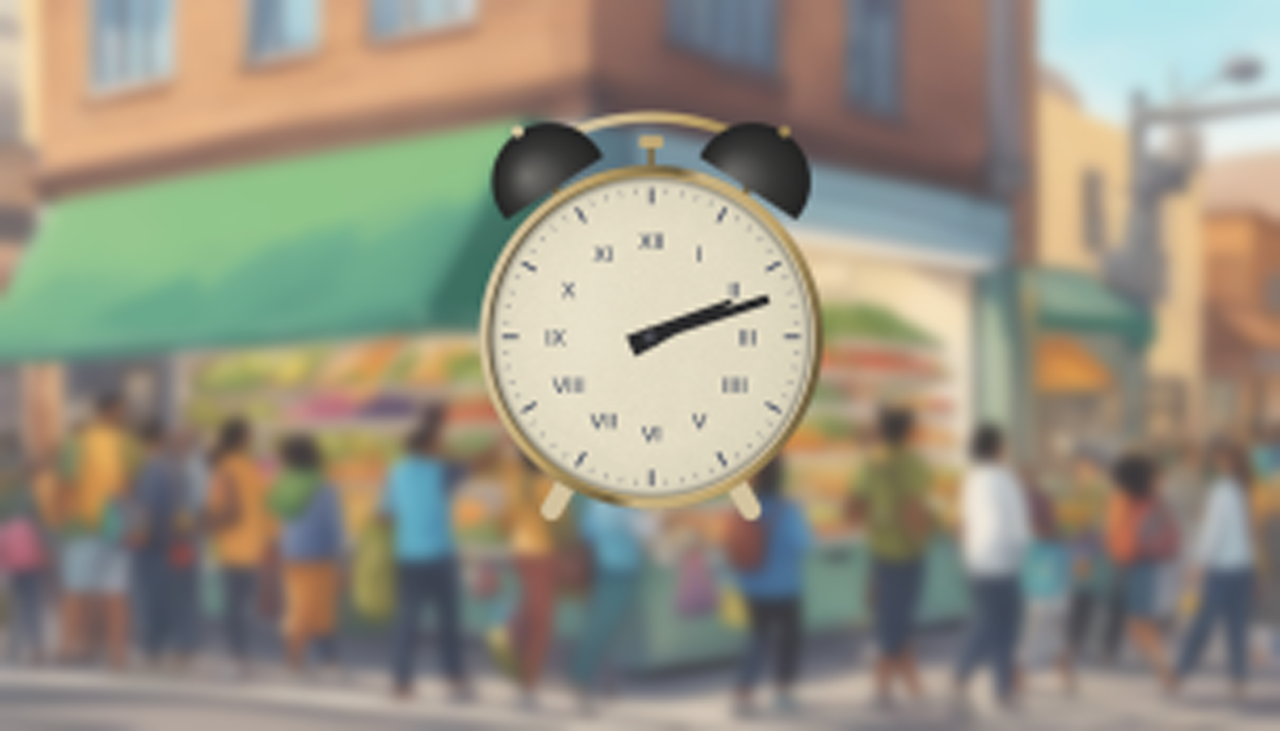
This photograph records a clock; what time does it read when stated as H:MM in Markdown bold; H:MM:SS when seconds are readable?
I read **2:12**
